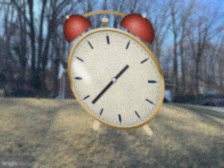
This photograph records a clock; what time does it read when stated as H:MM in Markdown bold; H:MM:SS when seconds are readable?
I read **1:38**
